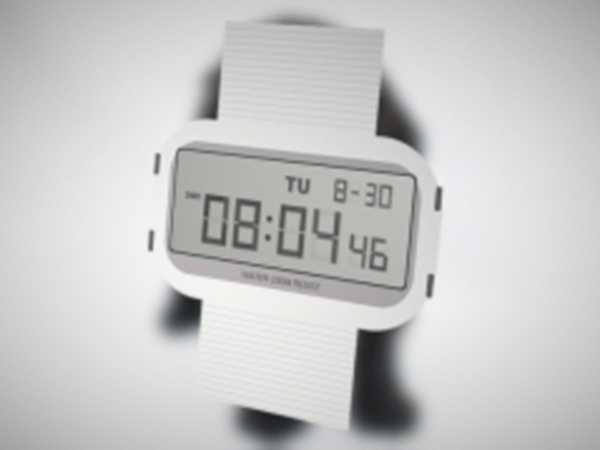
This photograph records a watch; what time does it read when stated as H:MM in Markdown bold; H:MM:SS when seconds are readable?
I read **8:04:46**
